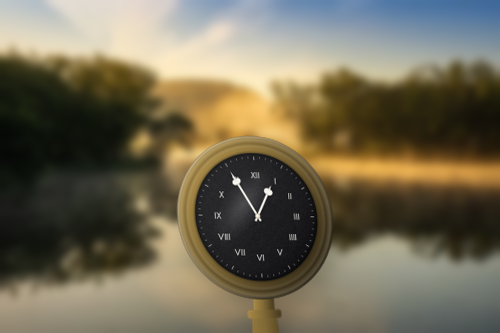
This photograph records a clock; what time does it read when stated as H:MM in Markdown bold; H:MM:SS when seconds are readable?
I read **12:55**
